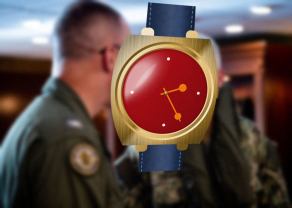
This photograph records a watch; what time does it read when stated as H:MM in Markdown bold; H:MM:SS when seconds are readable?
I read **2:25**
